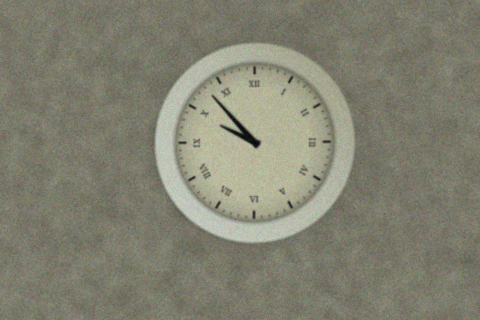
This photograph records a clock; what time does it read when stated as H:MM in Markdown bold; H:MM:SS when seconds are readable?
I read **9:53**
